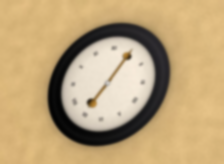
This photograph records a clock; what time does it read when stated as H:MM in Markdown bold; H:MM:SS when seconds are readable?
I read **7:05**
